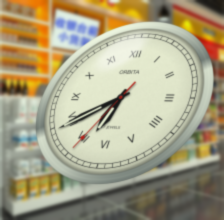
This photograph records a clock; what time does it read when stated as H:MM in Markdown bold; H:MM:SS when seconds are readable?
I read **6:39:35**
